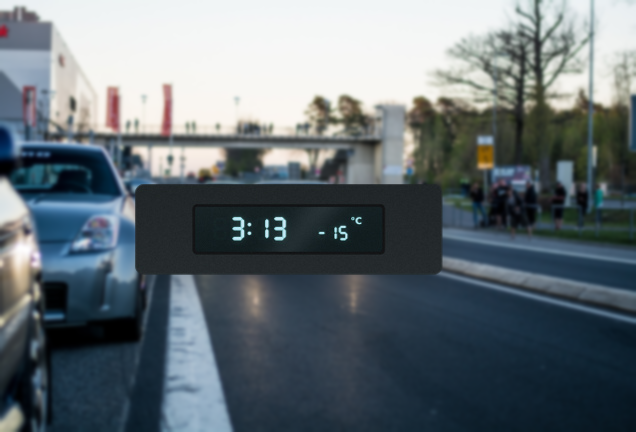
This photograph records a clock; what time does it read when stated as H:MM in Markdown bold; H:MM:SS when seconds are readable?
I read **3:13**
